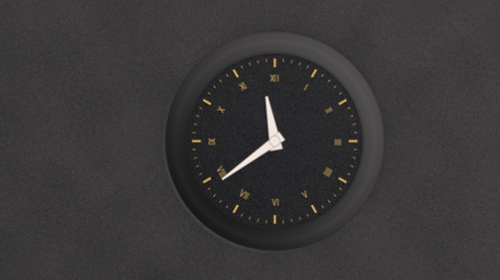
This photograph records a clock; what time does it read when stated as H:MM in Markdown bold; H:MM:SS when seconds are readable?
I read **11:39**
